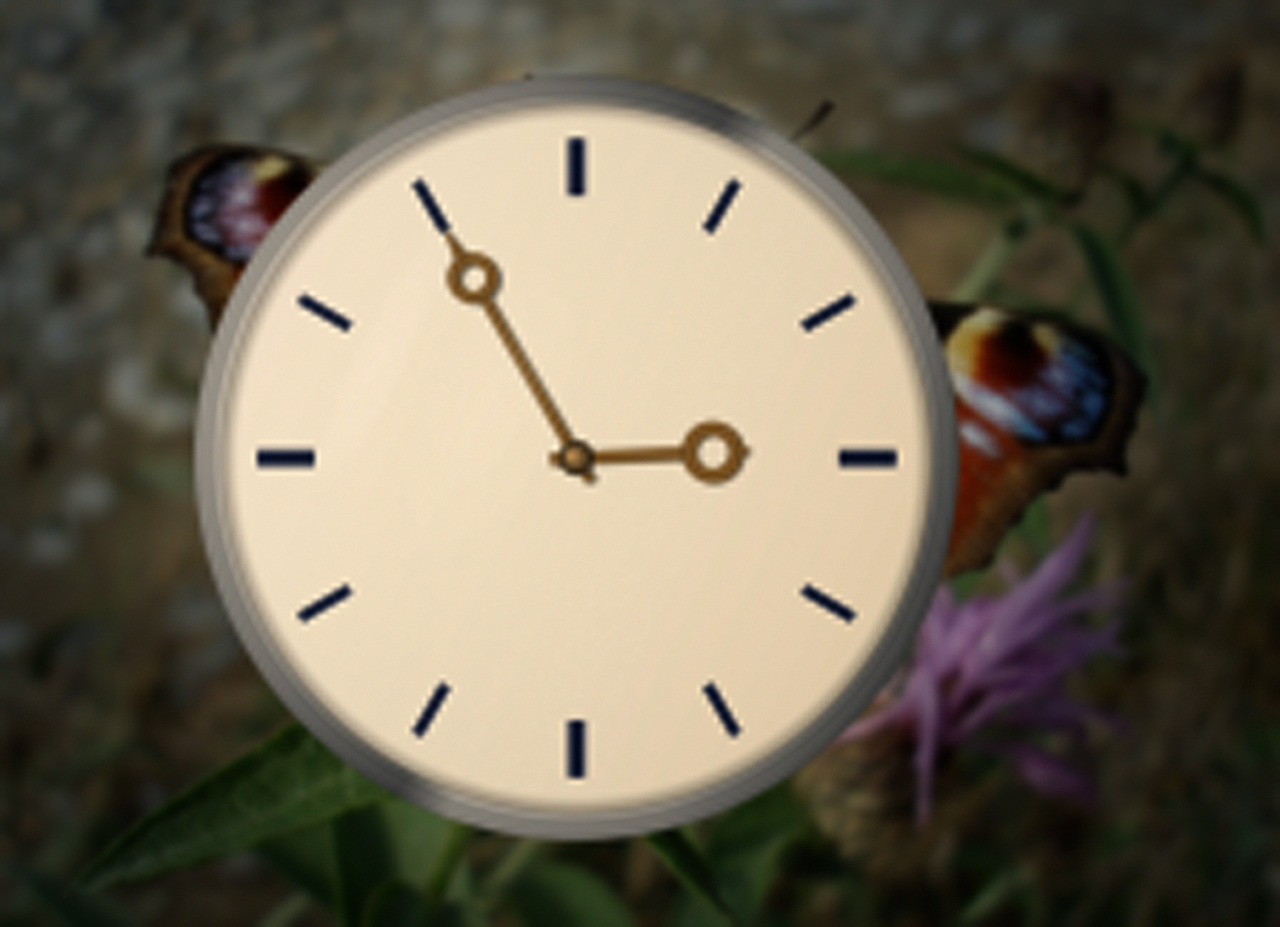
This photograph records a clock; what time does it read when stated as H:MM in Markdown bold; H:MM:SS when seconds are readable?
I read **2:55**
